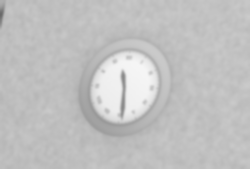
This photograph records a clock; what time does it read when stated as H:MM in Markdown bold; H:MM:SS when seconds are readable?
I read **11:29**
